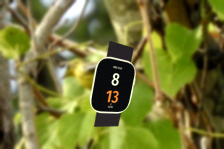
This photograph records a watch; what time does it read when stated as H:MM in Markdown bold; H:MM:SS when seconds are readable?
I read **8:13**
